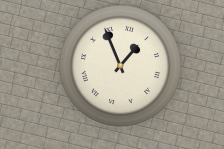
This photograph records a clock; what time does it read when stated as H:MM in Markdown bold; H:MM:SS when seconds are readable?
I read **12:54**
